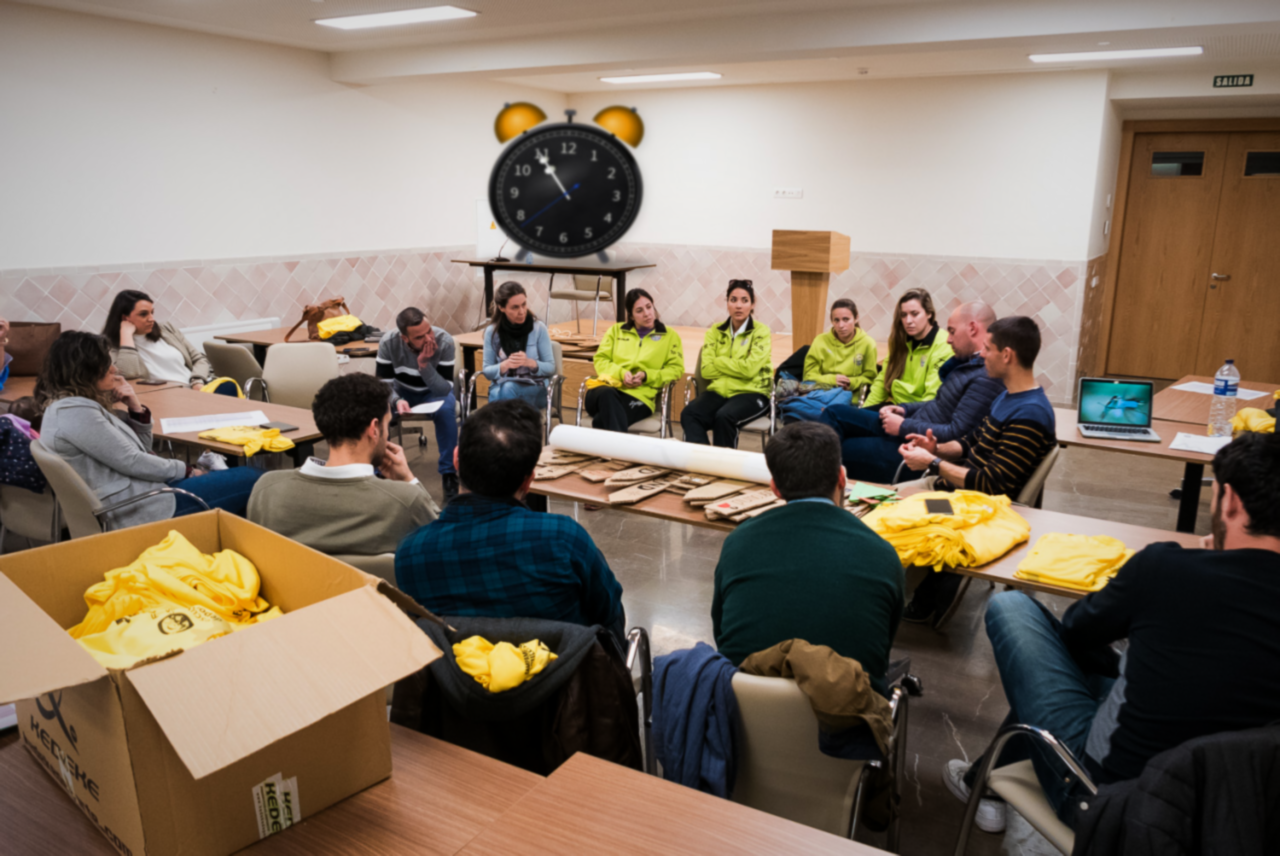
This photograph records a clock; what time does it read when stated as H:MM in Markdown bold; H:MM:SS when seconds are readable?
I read **10:54:38**
